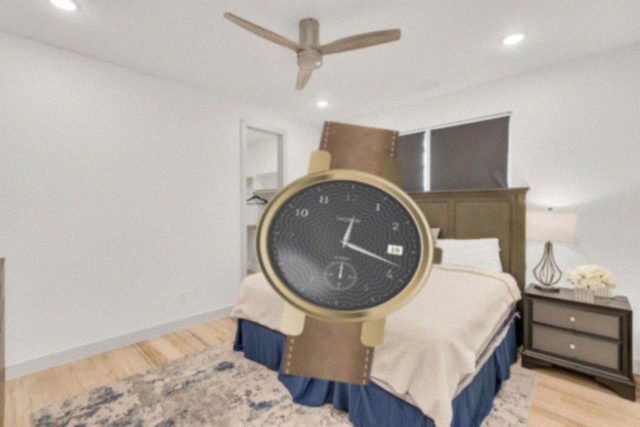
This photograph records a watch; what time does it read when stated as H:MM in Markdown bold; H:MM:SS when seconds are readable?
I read **12:18**
